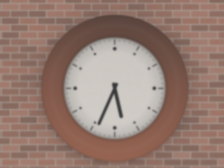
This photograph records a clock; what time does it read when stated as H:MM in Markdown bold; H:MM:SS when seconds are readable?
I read **5:34**
